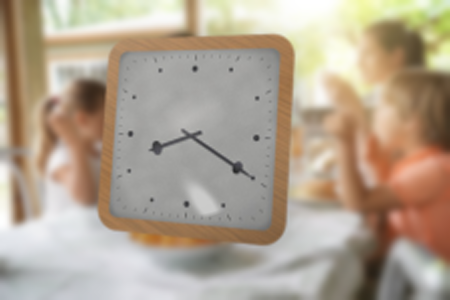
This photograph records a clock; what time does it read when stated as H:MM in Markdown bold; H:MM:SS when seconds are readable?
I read **8:20**
